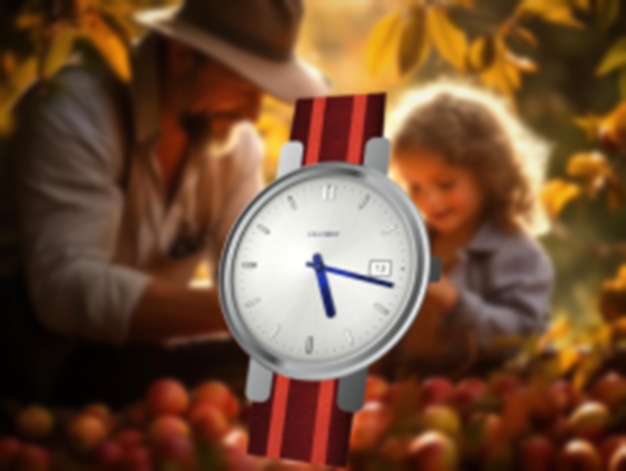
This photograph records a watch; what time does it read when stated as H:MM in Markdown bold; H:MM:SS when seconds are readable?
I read **5:17**
